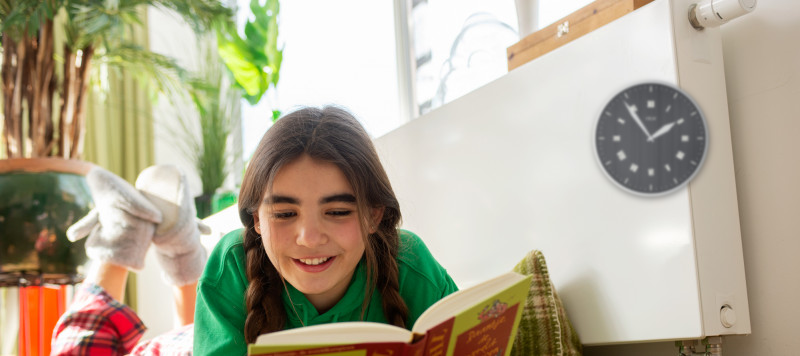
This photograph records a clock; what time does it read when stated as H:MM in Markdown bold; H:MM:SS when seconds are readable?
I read **1:54**
